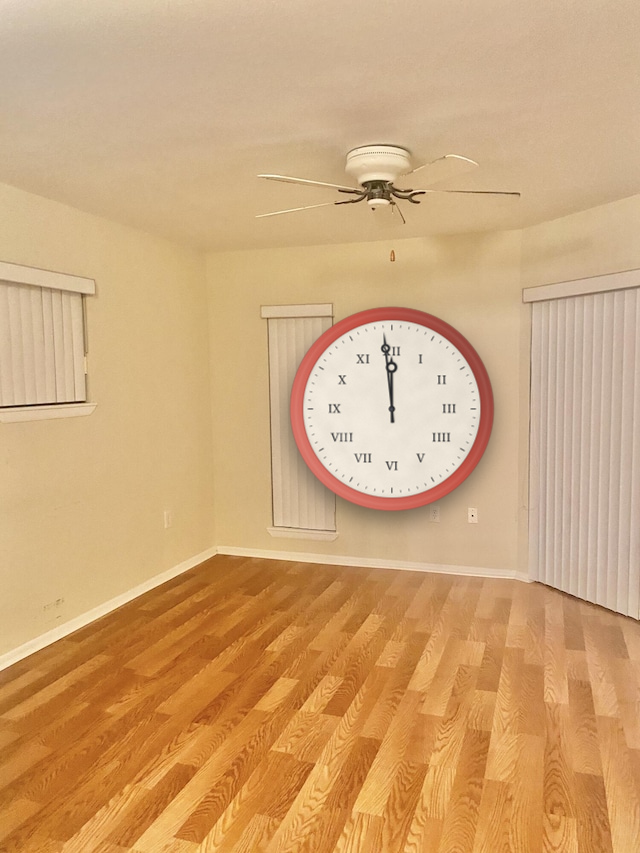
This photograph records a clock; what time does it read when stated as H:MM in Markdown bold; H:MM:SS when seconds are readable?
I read **11:59**
